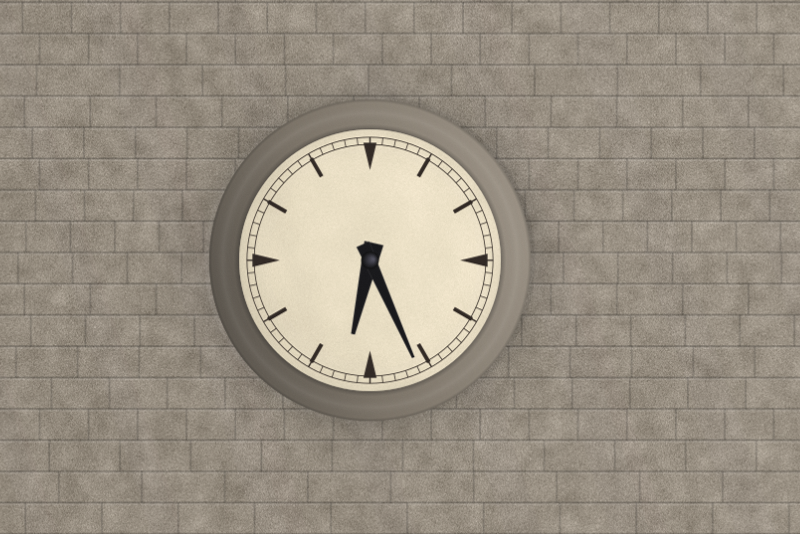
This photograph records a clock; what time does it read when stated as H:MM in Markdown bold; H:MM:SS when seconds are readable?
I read **6:26**
